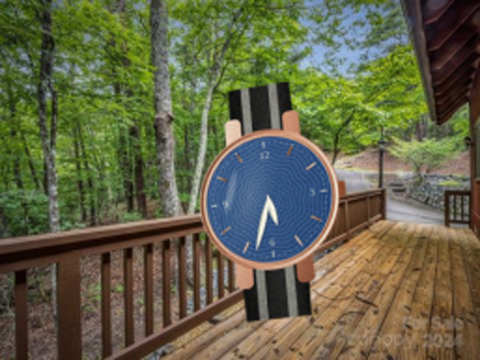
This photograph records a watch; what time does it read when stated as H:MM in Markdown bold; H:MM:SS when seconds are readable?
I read **5:33**
